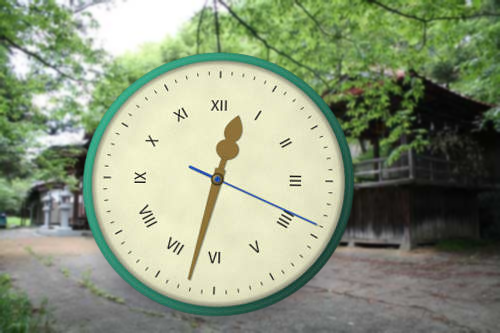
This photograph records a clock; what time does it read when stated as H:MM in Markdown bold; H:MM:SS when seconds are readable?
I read **12:32:19**
